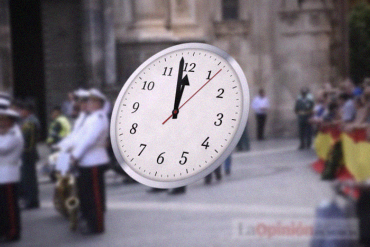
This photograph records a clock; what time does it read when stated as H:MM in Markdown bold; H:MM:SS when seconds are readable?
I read **11:58:06**
